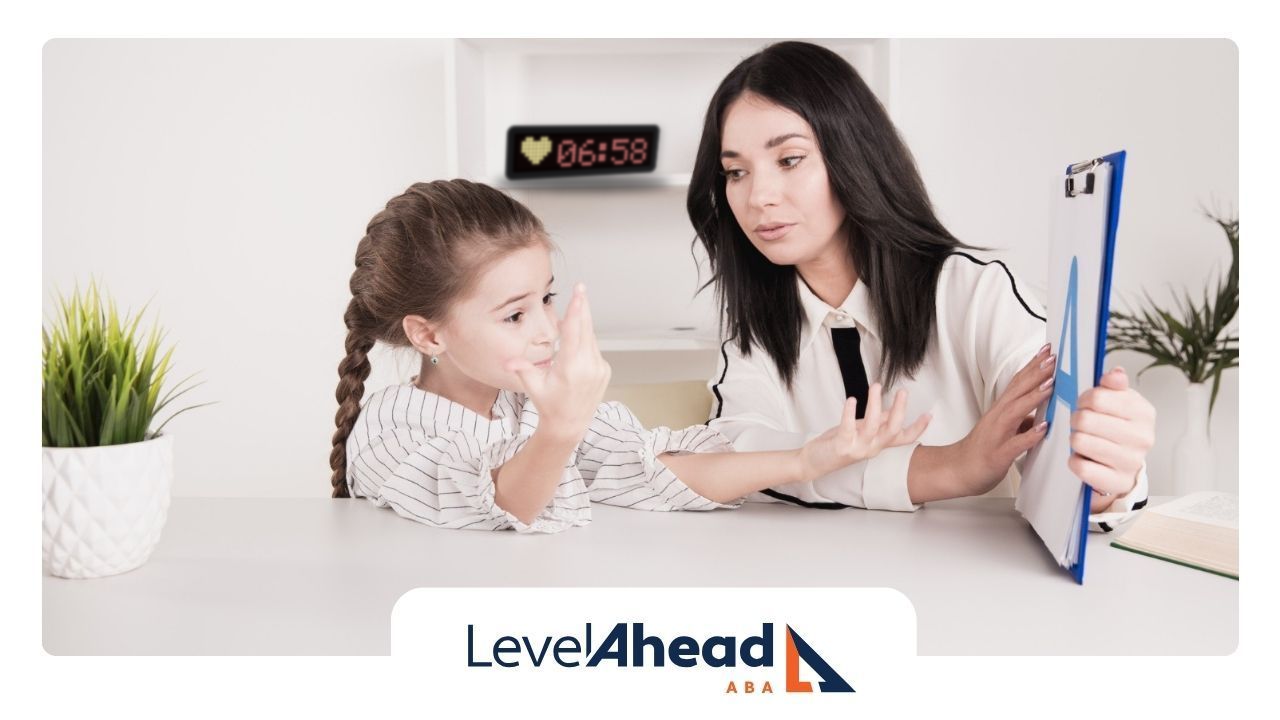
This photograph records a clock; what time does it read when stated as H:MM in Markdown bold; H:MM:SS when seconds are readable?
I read **6:58**
